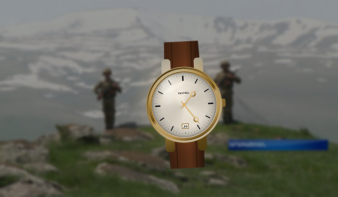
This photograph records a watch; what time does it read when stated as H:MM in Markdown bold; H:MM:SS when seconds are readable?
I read **1:24**
